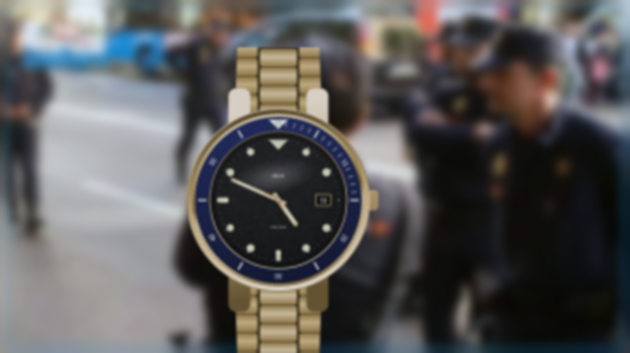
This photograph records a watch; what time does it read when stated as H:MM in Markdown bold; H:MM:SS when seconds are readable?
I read **4:49**
